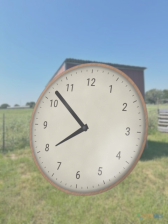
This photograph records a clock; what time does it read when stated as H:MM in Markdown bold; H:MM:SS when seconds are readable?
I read **7:52**
